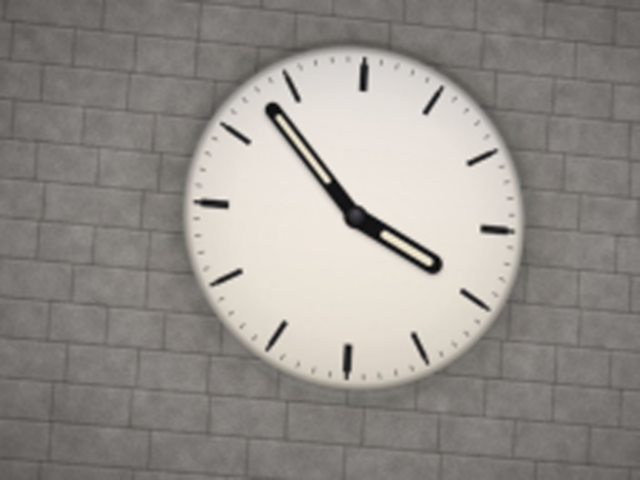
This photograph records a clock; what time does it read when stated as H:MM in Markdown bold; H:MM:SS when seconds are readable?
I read **3:53**
